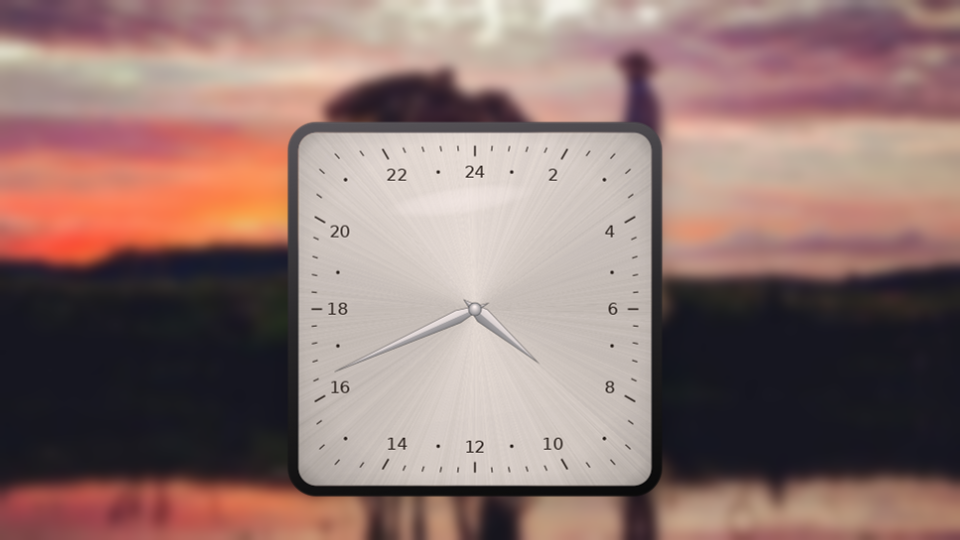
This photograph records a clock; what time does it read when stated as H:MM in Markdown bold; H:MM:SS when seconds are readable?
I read **8:41**
